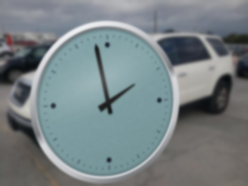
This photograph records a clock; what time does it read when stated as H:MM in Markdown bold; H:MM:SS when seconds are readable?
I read **1:58**
